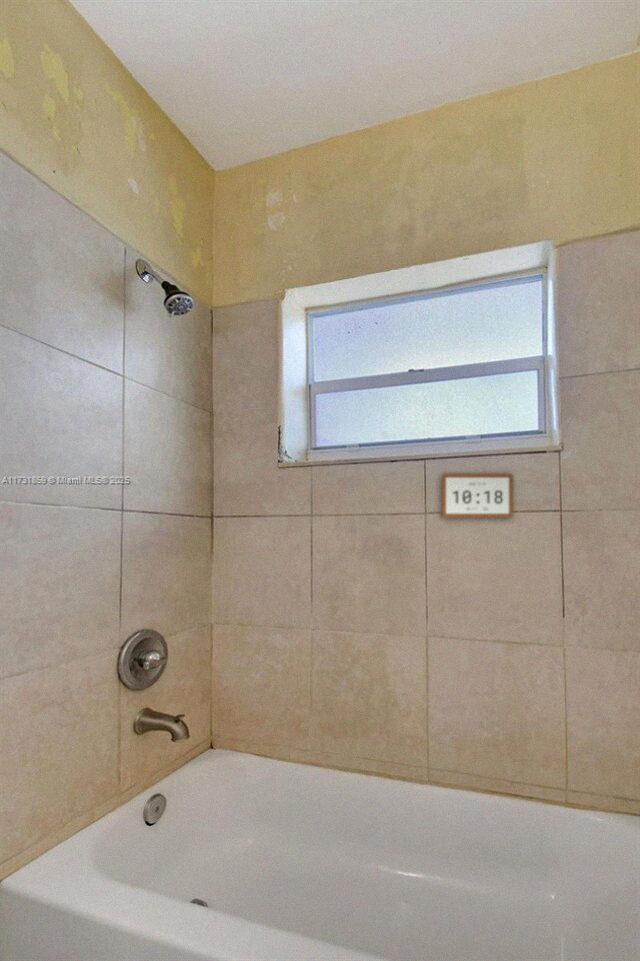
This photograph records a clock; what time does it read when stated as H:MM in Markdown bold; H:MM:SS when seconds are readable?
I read **10:18**
